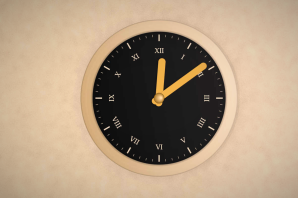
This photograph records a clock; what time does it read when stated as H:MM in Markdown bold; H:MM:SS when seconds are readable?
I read **12:09**
